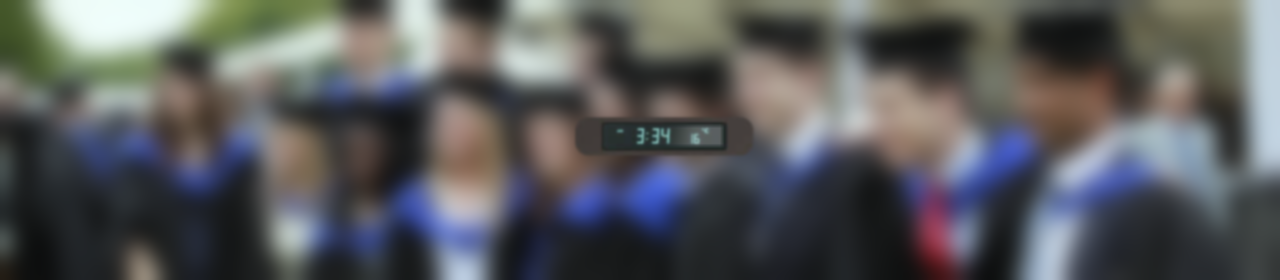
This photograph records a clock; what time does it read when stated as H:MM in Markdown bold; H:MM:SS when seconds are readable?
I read **3:34**
